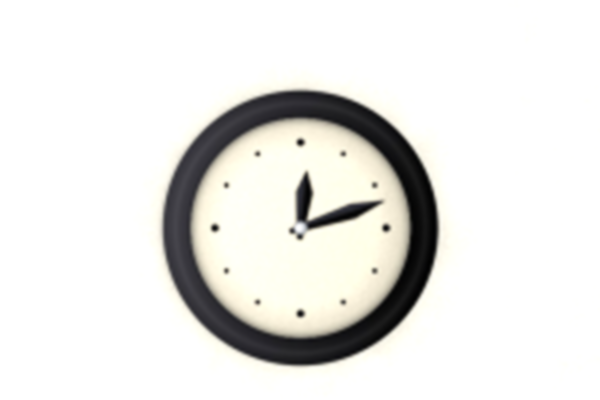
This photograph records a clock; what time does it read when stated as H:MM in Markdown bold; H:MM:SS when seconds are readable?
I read **12:12**
